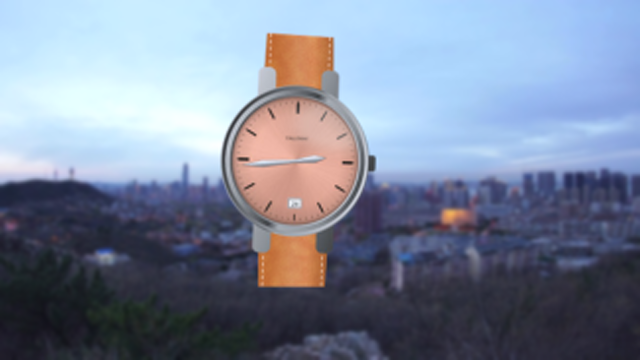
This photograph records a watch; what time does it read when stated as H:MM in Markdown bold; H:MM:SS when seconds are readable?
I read **2:44**
